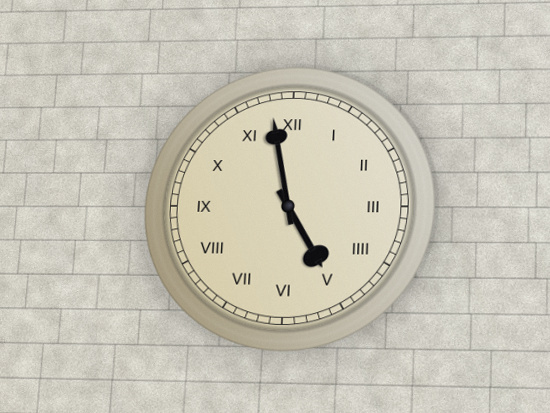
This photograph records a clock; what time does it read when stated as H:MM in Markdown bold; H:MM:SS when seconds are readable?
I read **4:58**
